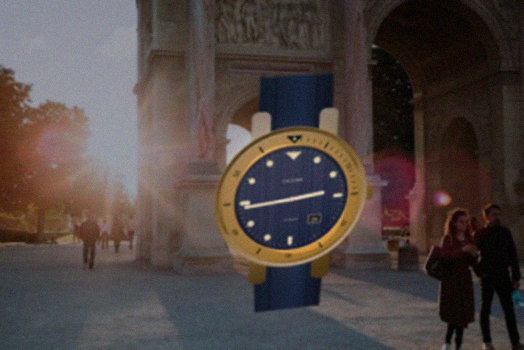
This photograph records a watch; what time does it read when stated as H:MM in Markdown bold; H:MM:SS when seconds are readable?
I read **2:44**
